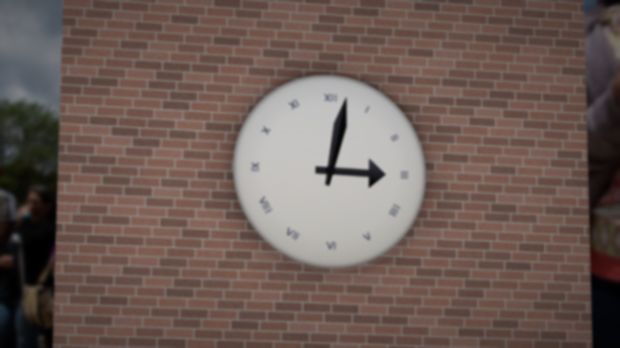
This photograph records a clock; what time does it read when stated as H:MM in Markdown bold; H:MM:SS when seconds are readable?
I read **3:02**
